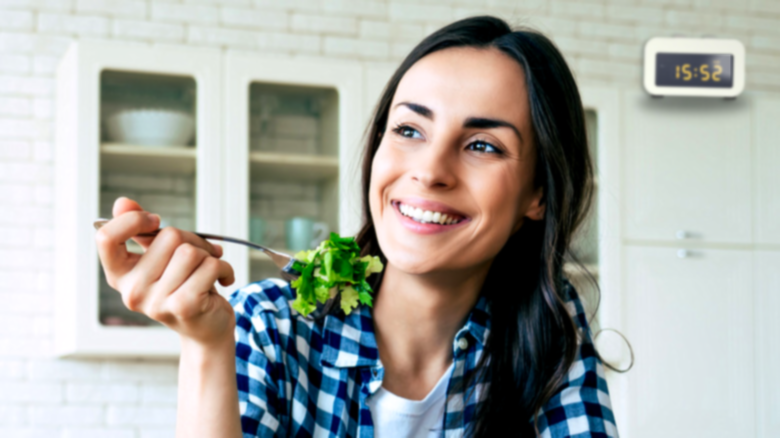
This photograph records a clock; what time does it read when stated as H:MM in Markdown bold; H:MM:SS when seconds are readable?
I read **15:52**
